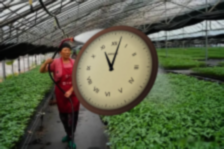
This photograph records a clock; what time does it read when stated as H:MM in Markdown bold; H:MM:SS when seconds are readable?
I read **11:02**
